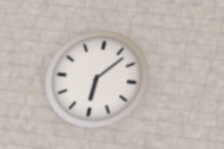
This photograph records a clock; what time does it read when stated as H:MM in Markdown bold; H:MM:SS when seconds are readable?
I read **6:07**
